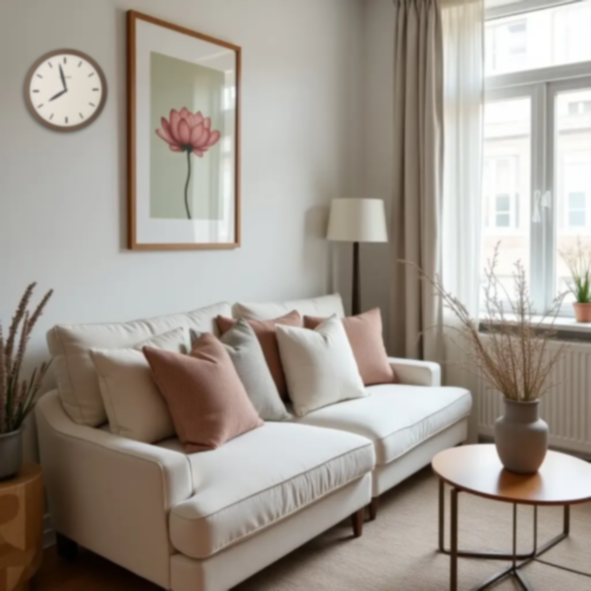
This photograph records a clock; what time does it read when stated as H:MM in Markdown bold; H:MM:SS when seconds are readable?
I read **7:58**
